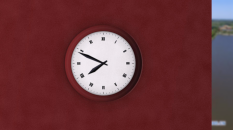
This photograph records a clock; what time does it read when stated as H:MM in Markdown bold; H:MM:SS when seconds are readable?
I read **7:49**
